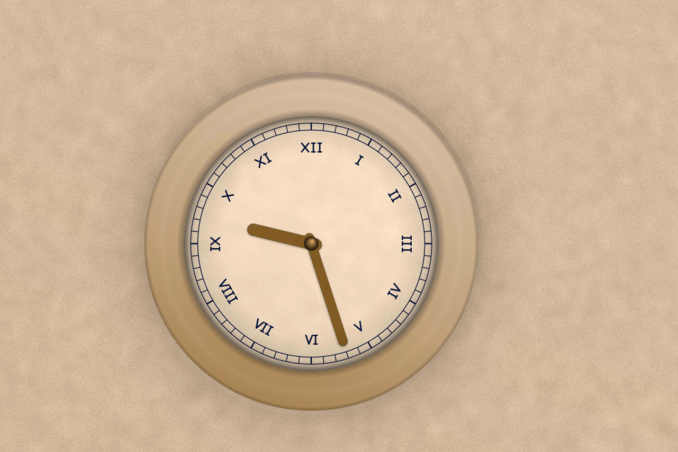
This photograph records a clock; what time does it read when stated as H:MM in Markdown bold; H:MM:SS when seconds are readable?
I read **9:27**
